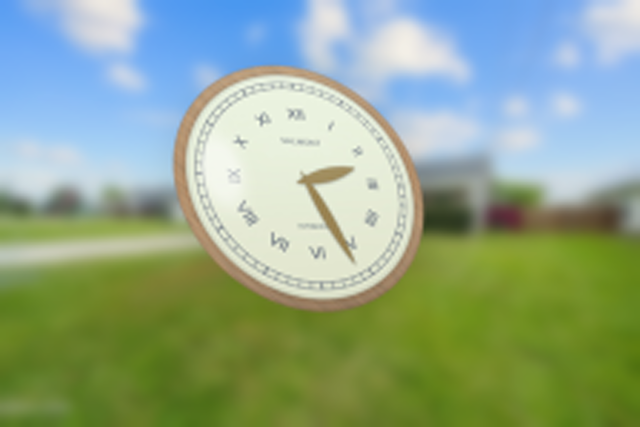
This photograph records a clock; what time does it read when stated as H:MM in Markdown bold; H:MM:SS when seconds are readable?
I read **2:26**
